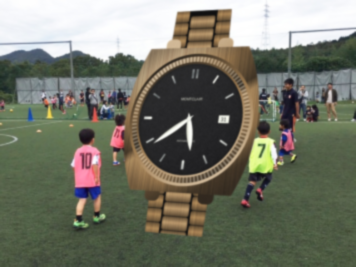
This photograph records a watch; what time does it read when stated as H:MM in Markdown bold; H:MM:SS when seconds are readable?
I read **5:39**
